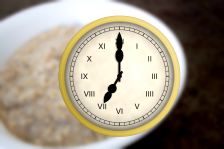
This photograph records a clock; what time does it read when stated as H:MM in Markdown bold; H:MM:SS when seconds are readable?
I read **7:00**
